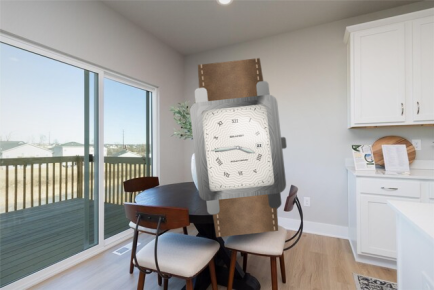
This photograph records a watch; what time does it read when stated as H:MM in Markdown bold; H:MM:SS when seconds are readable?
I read **3:45**
